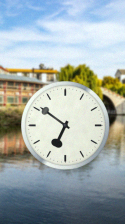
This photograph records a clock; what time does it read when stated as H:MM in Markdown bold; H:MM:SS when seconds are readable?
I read **6:51**
